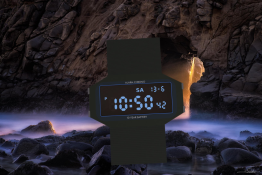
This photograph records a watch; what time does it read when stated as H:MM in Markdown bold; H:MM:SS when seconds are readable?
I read **10:50:42**
